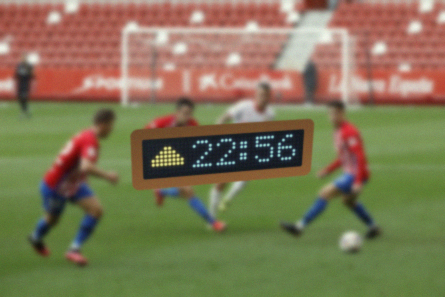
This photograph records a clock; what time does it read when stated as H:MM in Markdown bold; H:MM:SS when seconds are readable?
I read **22:56**
